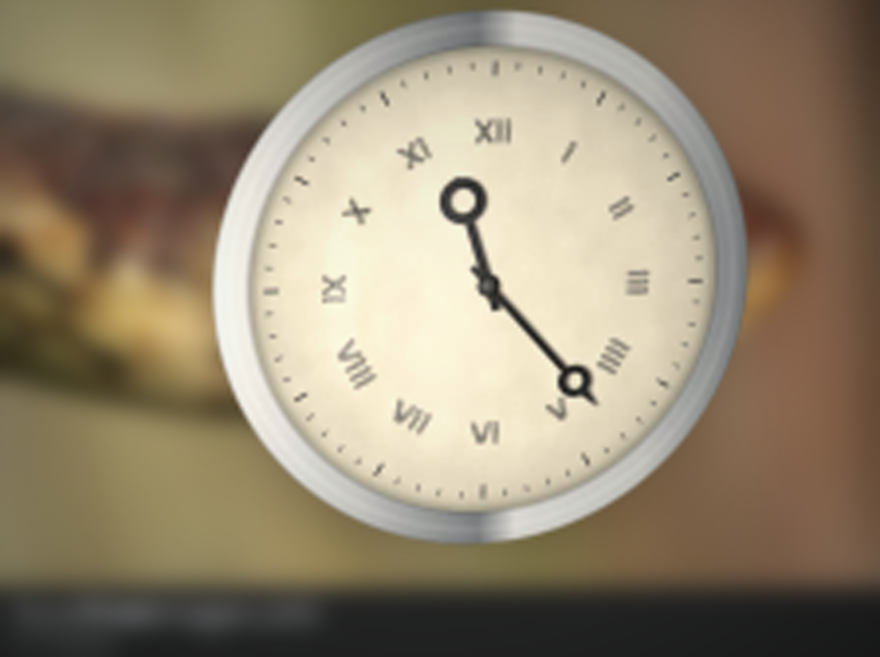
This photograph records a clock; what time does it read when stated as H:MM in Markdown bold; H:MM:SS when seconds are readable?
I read **11:23**
